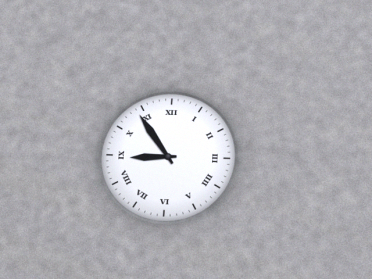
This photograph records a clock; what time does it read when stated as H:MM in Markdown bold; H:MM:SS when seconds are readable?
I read **8:54**
